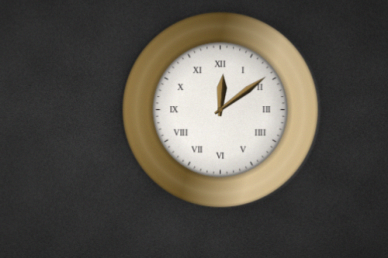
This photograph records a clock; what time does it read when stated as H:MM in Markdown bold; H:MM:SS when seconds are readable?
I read **12:09**
